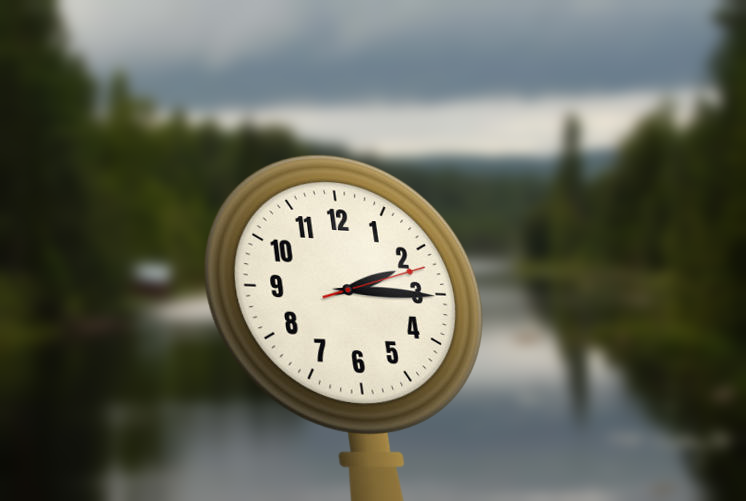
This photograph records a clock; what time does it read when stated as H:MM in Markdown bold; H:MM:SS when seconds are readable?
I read **2:15:12**
